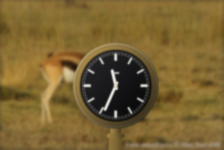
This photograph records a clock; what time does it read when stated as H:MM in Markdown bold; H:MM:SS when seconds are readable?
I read **11:34**
